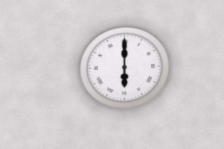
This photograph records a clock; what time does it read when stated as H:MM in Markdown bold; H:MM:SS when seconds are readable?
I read **6:00**
